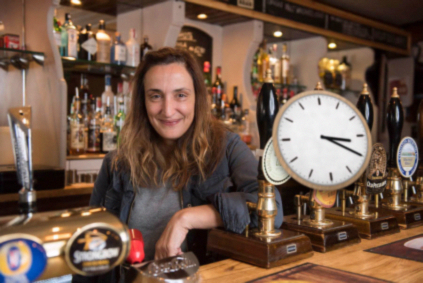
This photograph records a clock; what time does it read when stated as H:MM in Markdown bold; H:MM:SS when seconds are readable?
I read **3:20**
